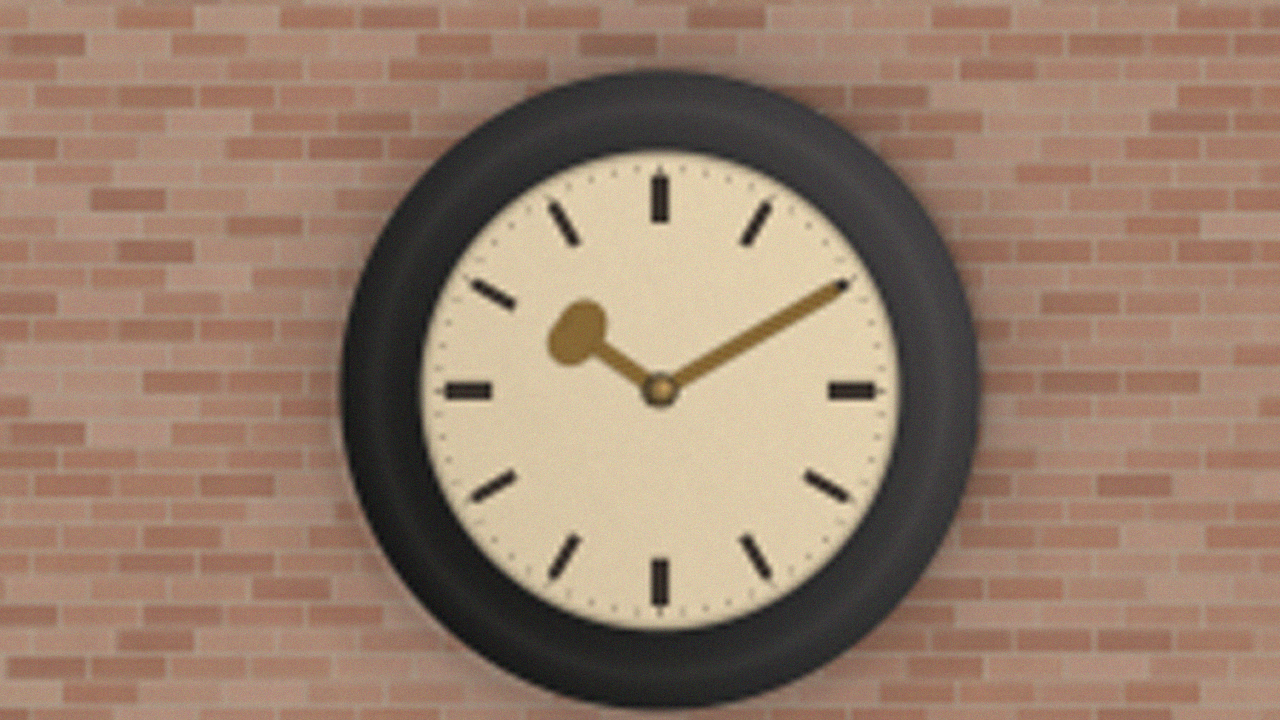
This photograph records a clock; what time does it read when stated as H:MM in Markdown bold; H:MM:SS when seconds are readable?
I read **10:10**
